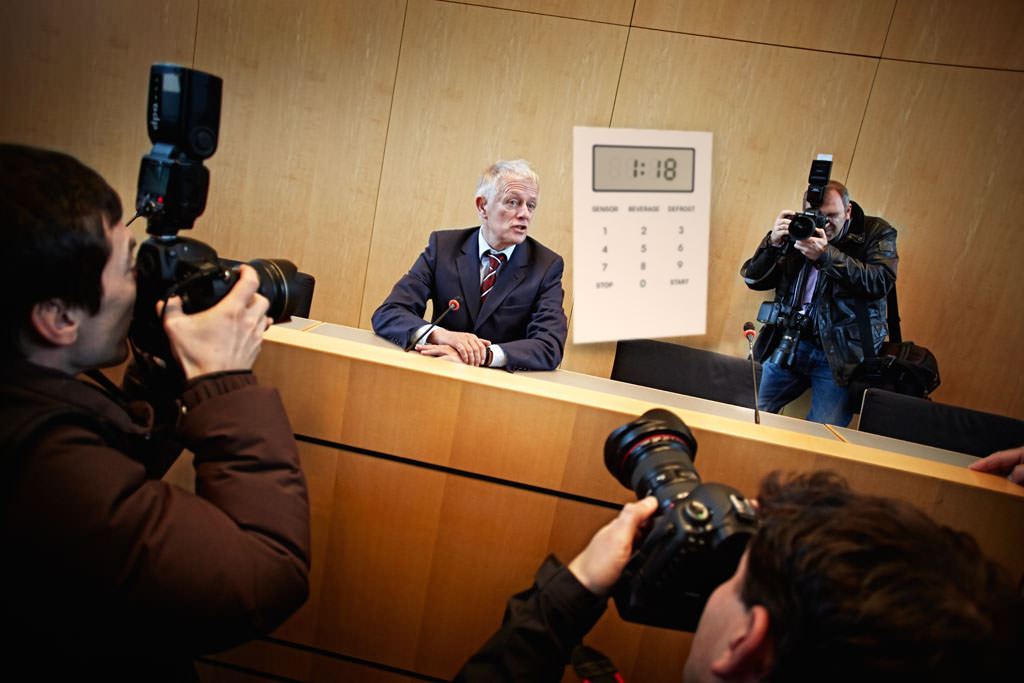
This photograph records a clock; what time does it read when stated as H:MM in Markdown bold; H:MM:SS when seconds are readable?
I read **1:18**
